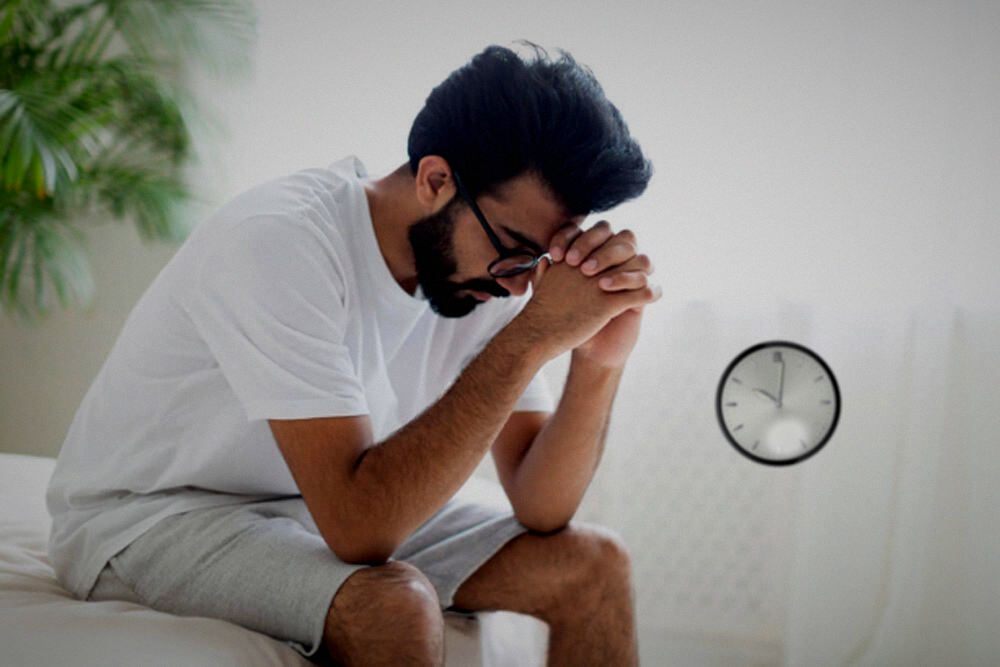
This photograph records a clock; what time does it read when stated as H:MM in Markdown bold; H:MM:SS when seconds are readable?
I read **10:01**
